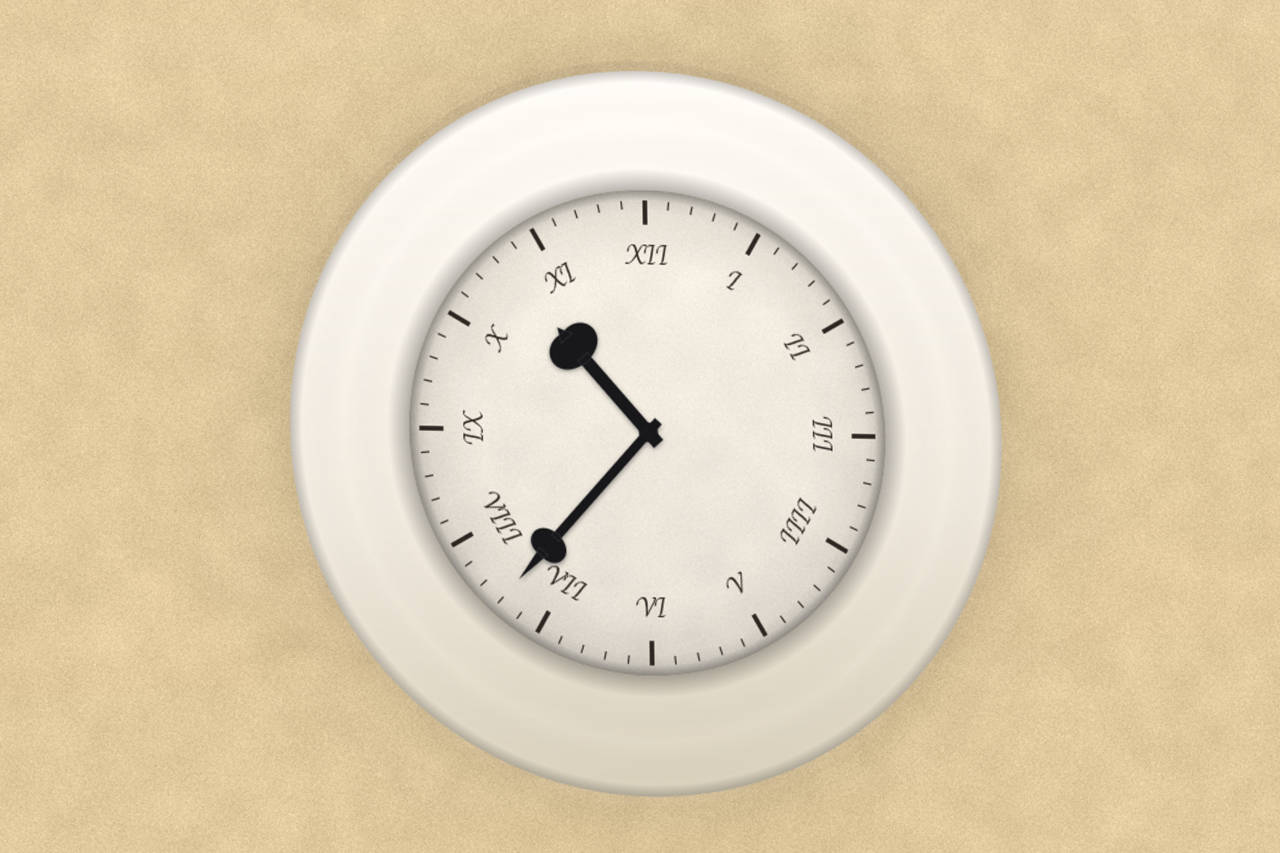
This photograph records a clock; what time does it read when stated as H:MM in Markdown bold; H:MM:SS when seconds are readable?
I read **10:37**
